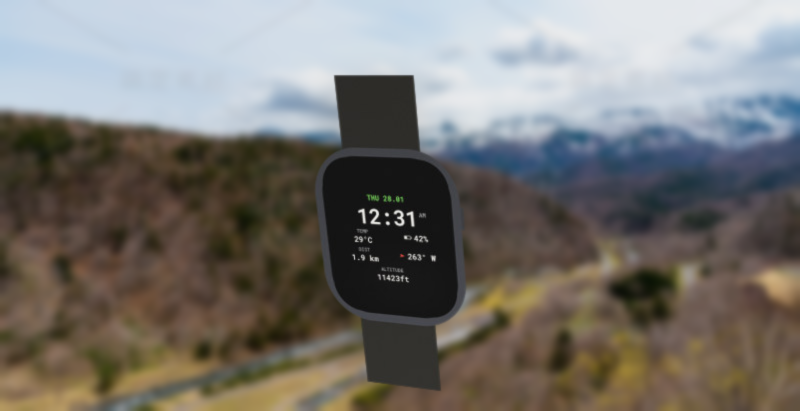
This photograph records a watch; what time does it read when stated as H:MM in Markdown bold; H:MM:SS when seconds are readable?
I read **12:31**
